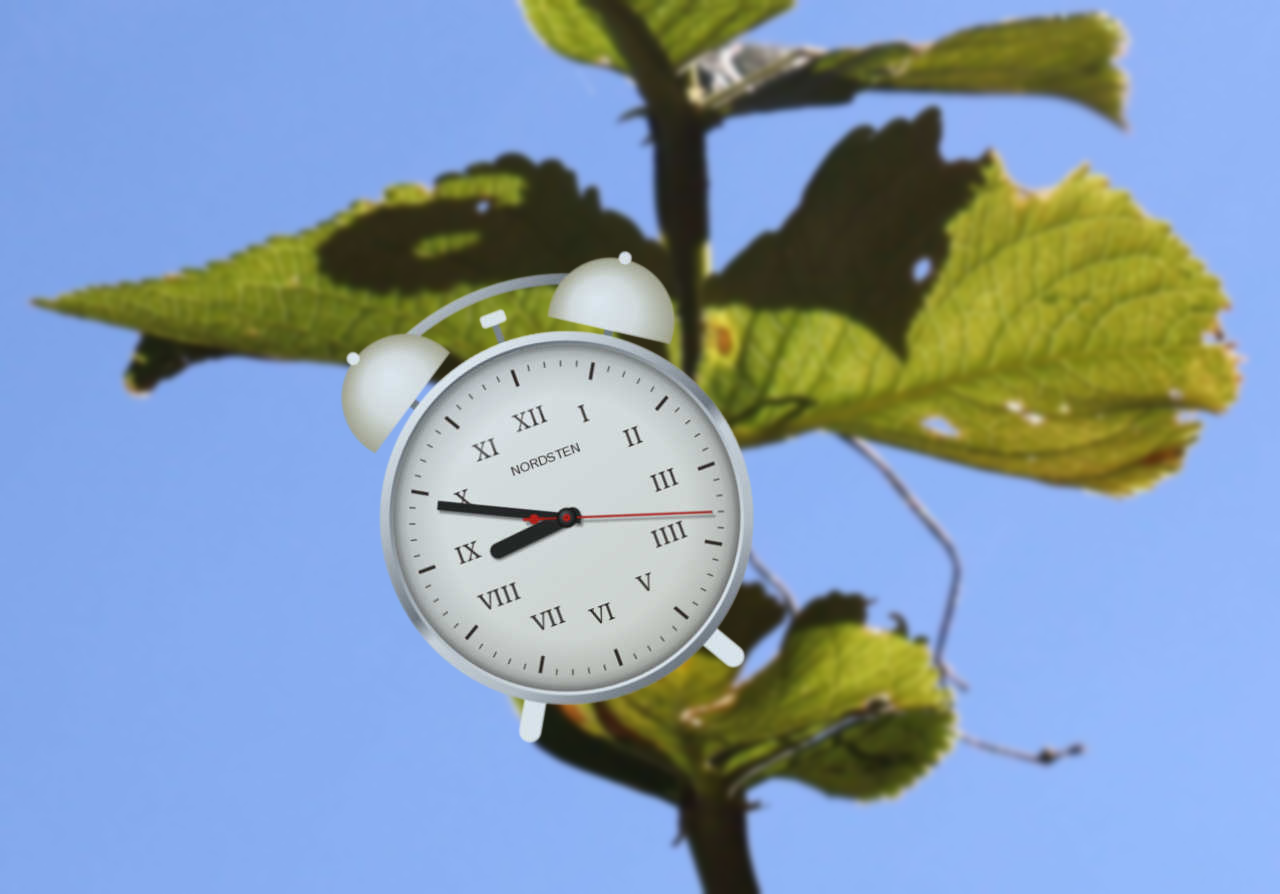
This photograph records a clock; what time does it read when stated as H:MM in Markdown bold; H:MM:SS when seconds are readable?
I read **8:49:18**
